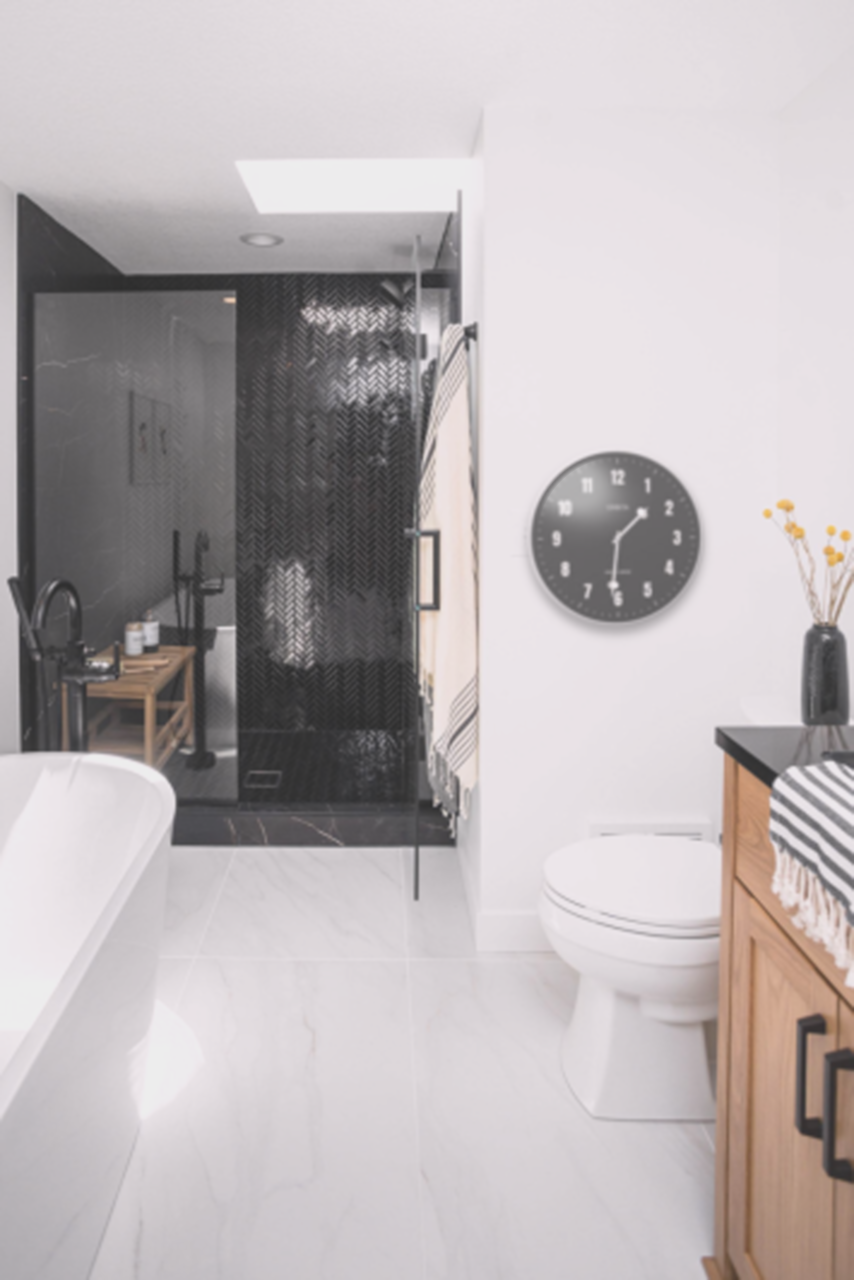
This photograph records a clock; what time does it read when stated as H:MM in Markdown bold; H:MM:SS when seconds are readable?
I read **1:31**
